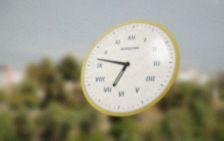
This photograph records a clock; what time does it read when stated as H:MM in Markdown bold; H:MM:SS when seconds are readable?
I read **6:47**
